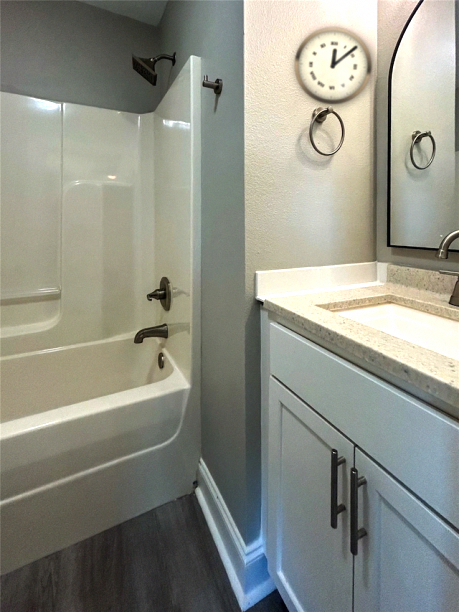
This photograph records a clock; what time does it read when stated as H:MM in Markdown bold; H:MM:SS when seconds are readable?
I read **12:08**
